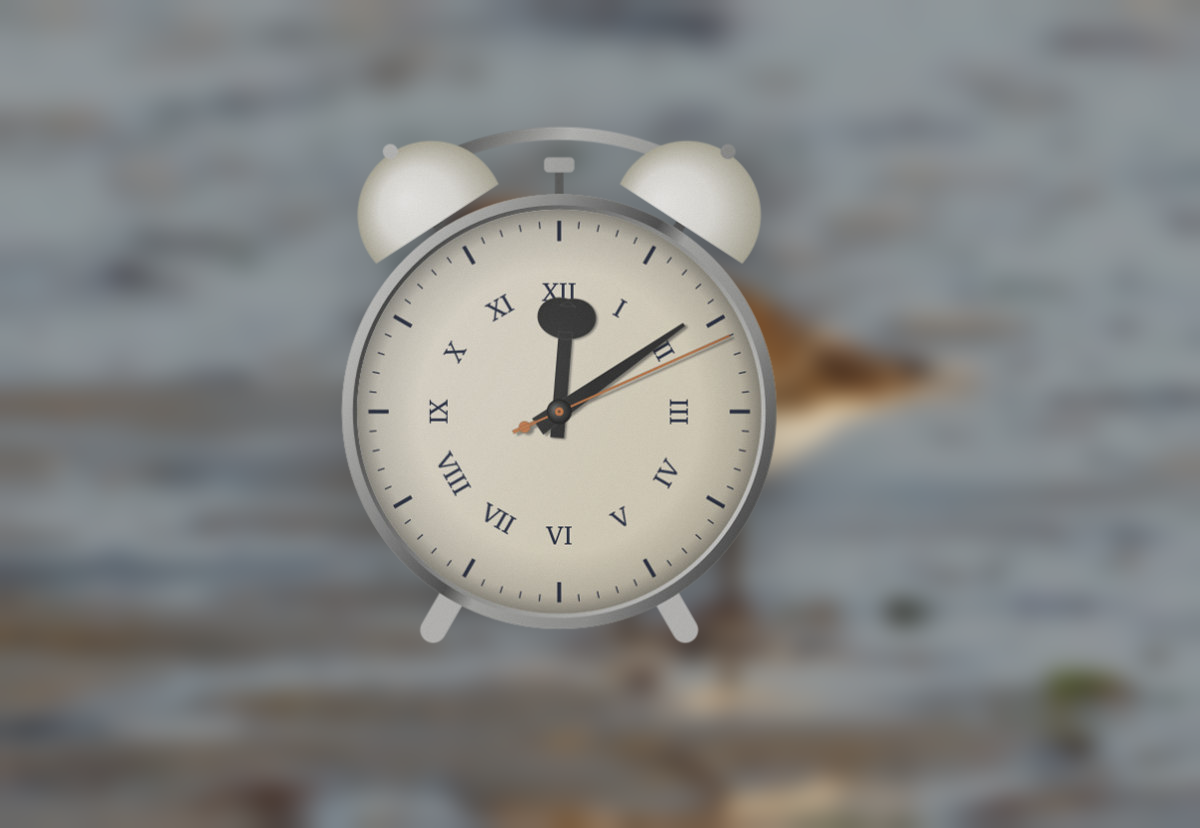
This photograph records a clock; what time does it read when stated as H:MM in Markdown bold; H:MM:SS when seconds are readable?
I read **12:09:11**
